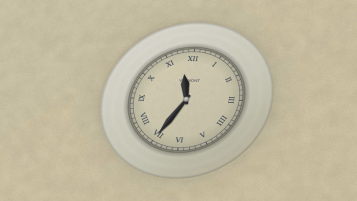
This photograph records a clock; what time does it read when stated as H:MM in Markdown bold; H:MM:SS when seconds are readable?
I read **11:35**
